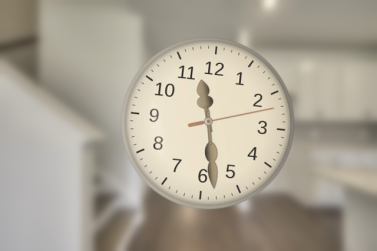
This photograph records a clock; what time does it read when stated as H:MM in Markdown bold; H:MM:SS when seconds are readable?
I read **11:28:12**
